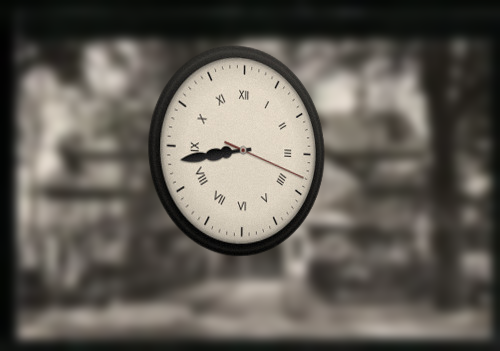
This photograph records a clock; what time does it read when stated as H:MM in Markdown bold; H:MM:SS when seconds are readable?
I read **8:43:18**
